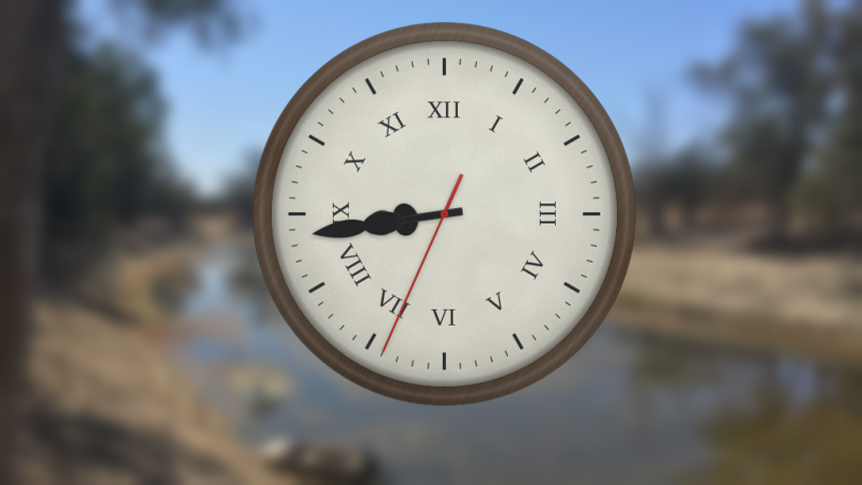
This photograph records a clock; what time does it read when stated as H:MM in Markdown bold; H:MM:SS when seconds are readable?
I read **8:43:34**
